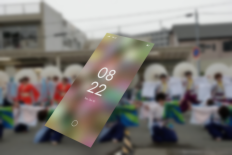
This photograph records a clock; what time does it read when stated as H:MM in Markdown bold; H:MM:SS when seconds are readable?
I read **8:22**
